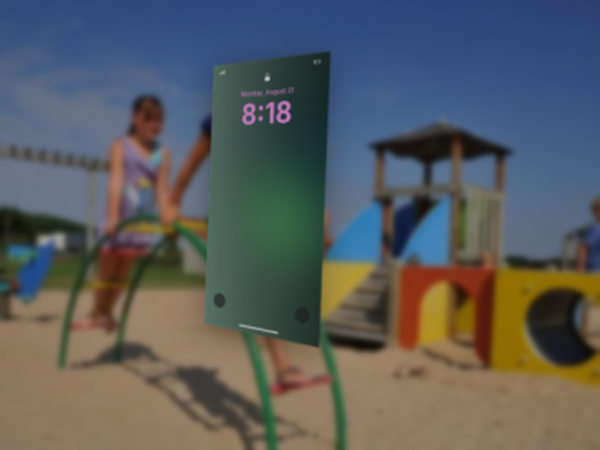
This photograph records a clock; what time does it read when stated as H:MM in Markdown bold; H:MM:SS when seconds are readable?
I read **8:18**
